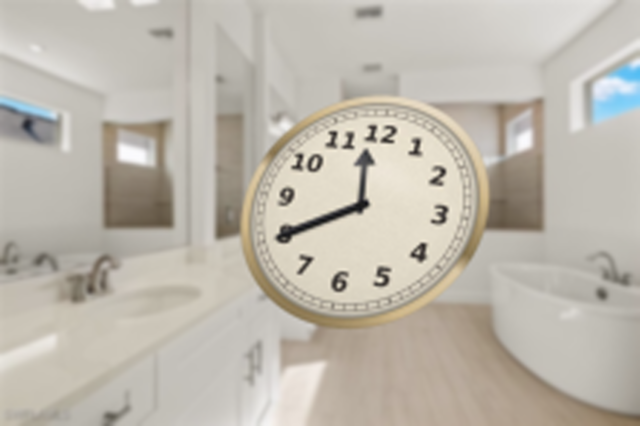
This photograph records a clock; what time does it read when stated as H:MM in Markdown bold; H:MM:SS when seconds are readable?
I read **11:40**
